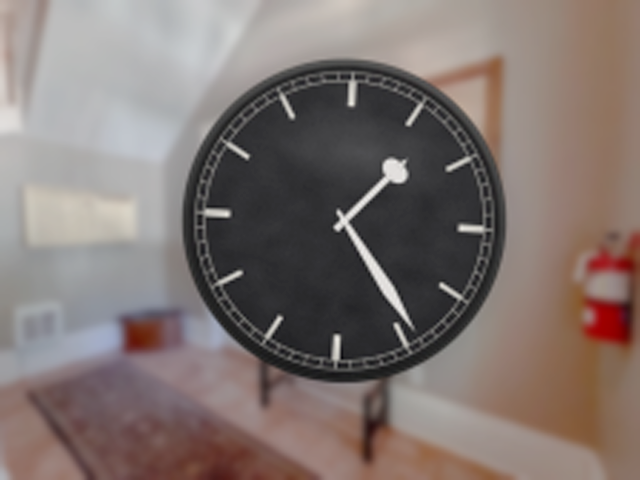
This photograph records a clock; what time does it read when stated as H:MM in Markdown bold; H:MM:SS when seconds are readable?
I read **1:24**
